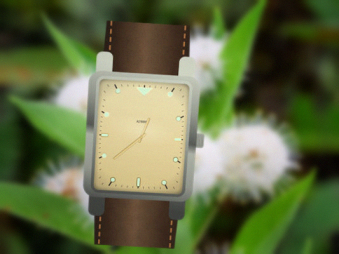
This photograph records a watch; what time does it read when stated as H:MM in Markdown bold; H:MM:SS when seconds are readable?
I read **12:38**
